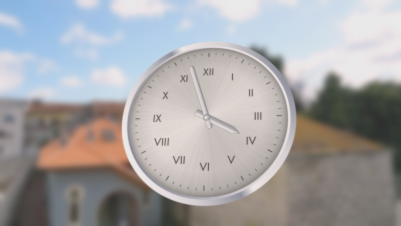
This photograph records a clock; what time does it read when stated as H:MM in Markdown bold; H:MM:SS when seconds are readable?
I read **3:57**
